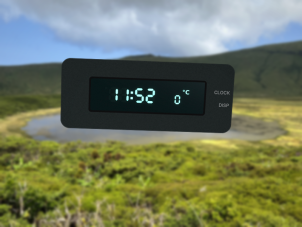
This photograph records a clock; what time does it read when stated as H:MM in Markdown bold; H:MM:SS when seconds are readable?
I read **11:52**
